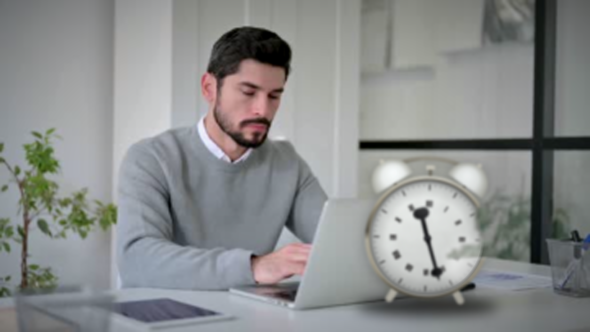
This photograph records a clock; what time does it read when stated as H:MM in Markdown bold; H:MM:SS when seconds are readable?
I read **11:27**
